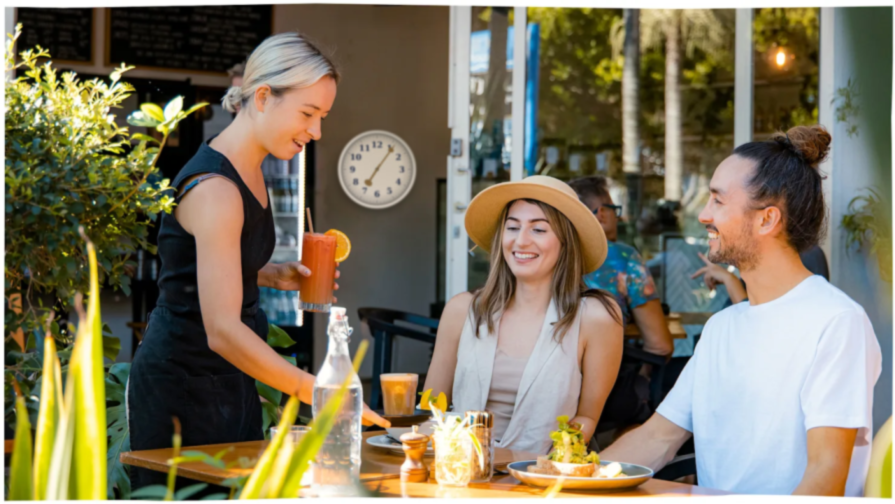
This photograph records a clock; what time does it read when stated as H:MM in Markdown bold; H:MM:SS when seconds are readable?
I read **7:06**
